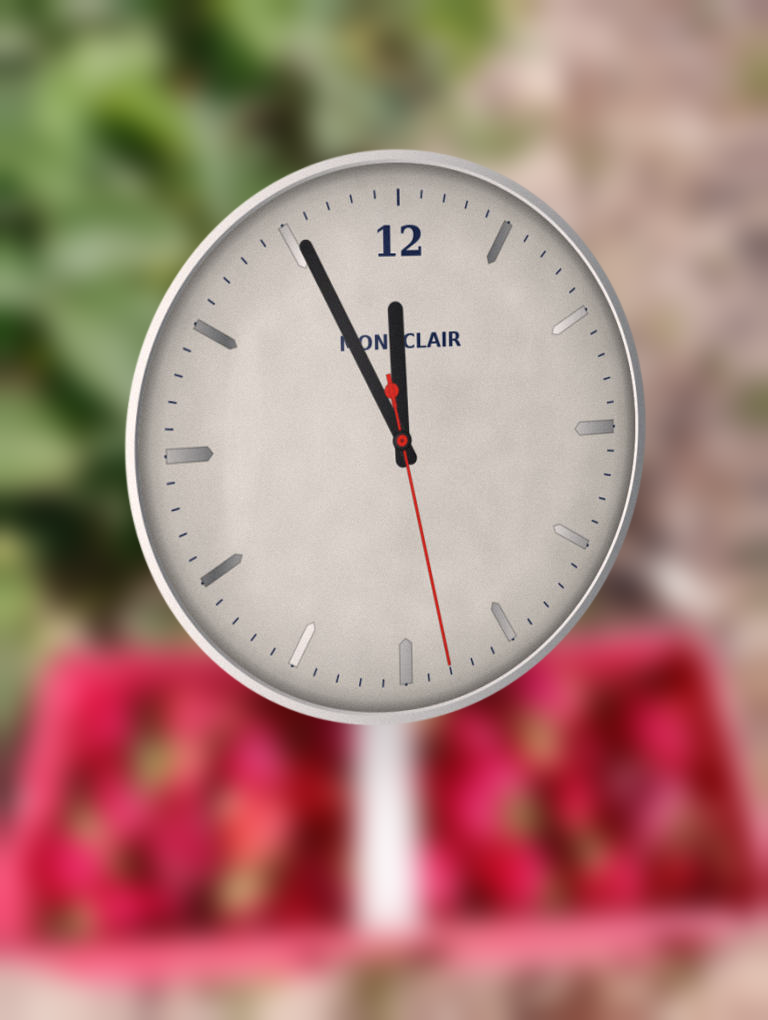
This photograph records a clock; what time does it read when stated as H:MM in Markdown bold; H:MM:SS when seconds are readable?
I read **11:55:28**
